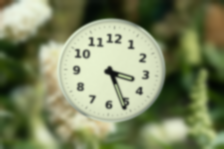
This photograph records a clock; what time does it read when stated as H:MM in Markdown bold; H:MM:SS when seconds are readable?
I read **3:26**
